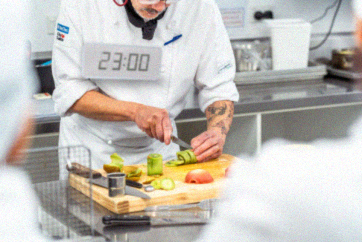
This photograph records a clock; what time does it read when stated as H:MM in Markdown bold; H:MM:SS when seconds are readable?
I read **23:00**
